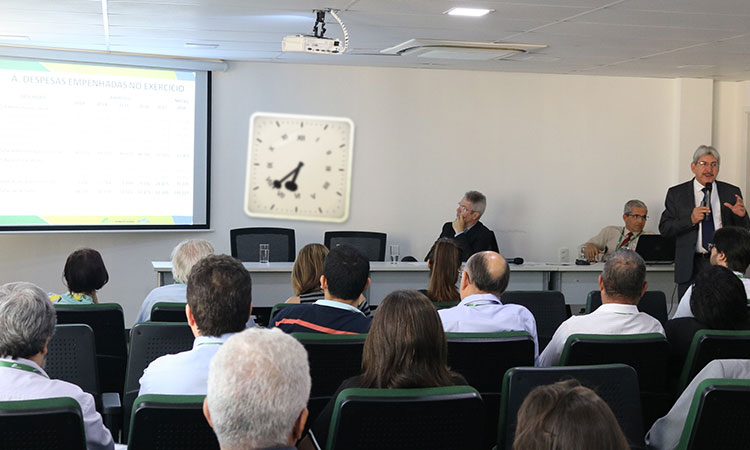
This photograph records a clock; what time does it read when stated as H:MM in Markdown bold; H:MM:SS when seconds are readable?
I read **6:38**
